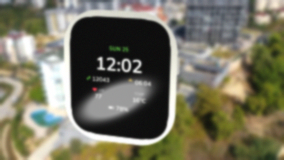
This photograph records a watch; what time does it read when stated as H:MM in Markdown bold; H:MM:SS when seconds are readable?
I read **12:02**
